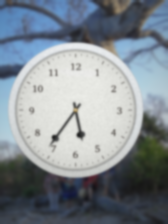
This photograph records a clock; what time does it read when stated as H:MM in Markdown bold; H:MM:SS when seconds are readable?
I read **5:36**
